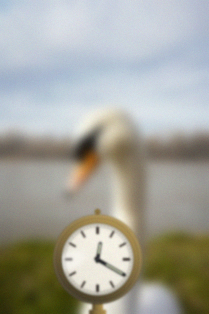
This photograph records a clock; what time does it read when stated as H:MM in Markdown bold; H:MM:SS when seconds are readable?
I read **12:20**
